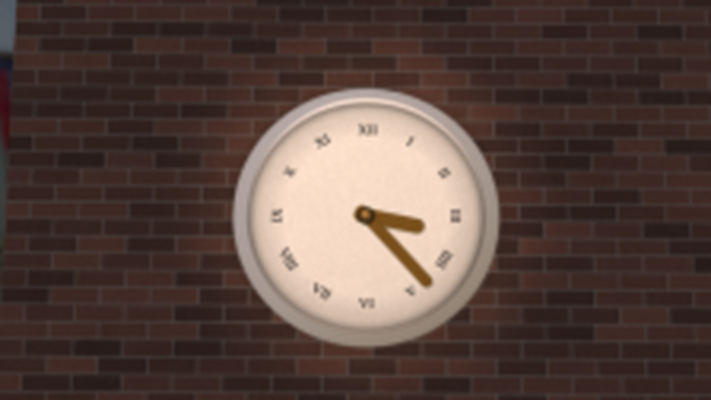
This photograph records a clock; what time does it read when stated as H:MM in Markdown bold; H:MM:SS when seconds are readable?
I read **3:23**
